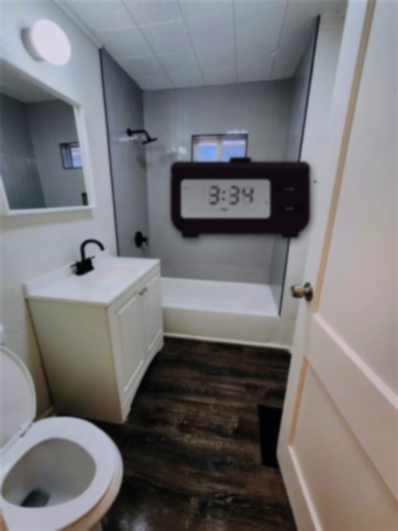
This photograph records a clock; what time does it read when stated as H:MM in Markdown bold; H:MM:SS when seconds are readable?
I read **3:34**
